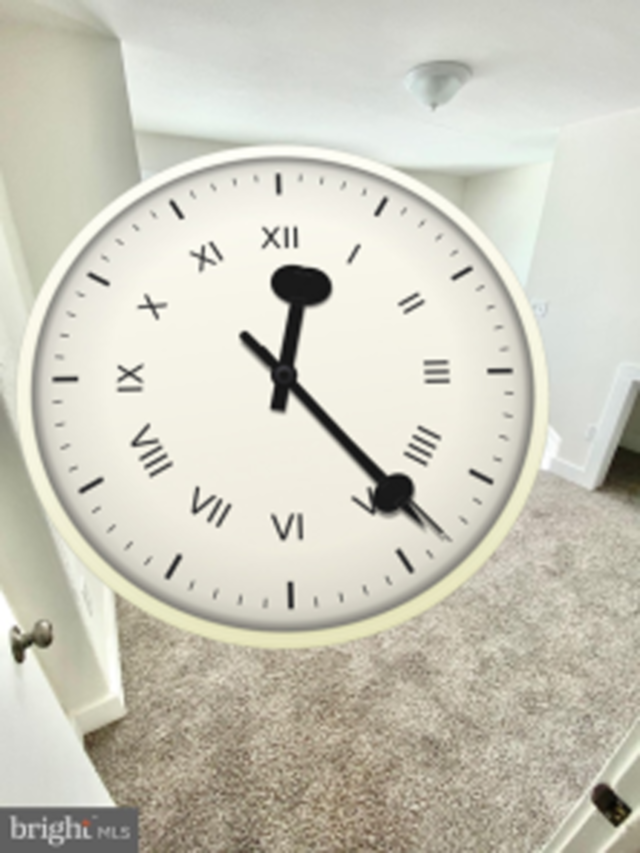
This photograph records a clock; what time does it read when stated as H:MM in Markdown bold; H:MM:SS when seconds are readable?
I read **12:23:23**
